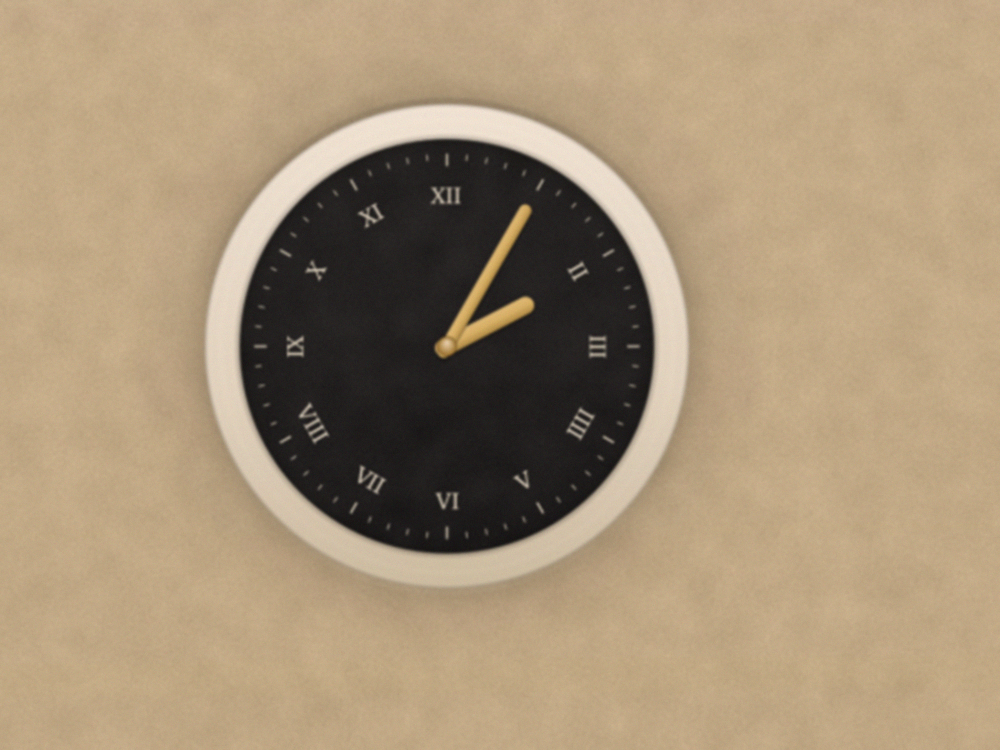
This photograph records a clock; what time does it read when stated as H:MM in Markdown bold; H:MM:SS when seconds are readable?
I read **2:05**
